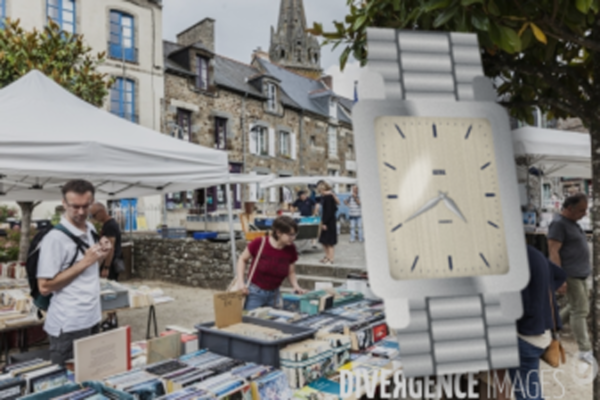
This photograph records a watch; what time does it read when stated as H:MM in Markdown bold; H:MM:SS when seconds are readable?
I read **4:40**
